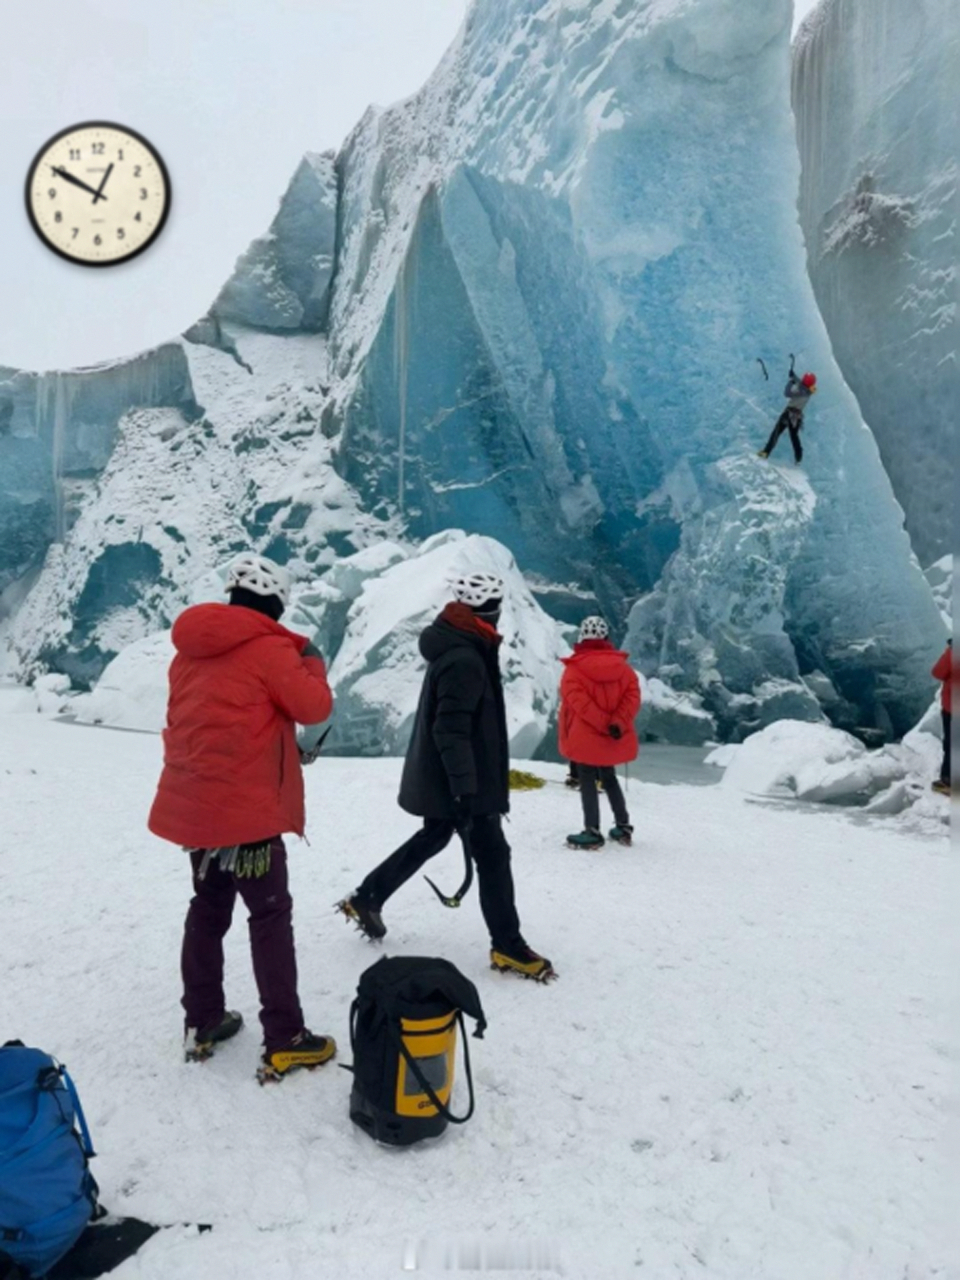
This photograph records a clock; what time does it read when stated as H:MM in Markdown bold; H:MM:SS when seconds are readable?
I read **12:50**
